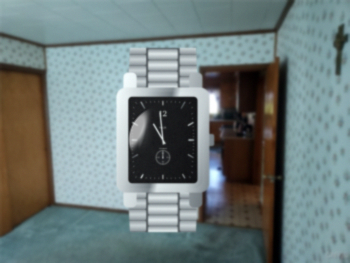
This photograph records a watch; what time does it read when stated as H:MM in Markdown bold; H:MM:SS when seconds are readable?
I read **10:59**
